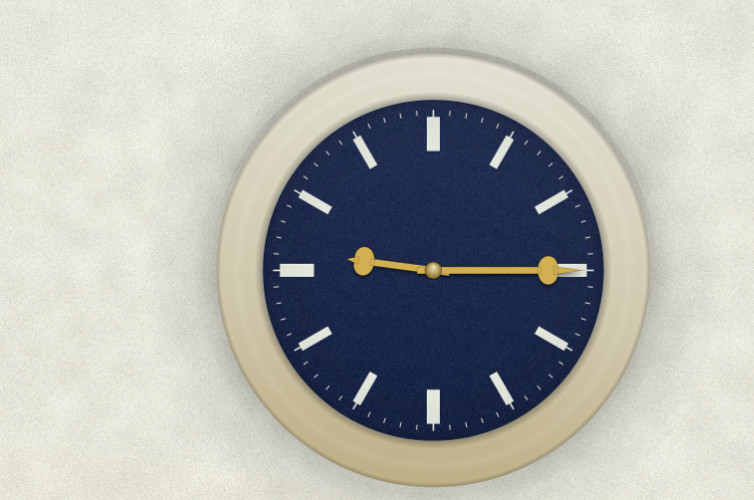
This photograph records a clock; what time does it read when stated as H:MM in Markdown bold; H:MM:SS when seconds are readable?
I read **9:15**
